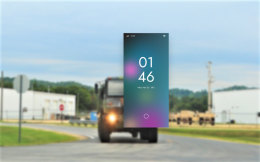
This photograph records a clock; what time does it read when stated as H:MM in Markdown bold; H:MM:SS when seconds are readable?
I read **1:46**
